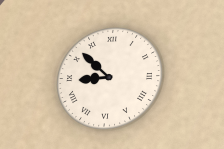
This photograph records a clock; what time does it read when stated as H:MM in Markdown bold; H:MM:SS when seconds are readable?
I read **8:52**
